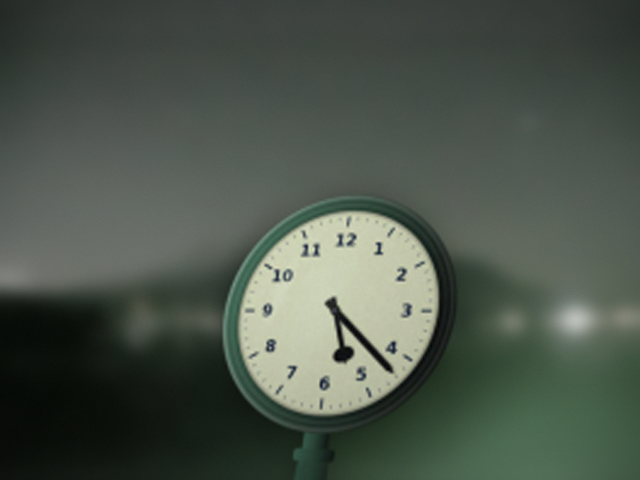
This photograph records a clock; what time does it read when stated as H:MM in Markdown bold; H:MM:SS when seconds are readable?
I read **5:22**
